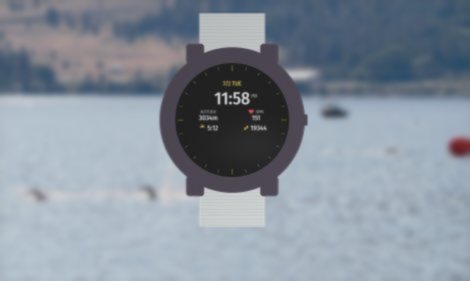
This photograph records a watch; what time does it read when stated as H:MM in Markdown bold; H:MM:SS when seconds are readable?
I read **11:58**
